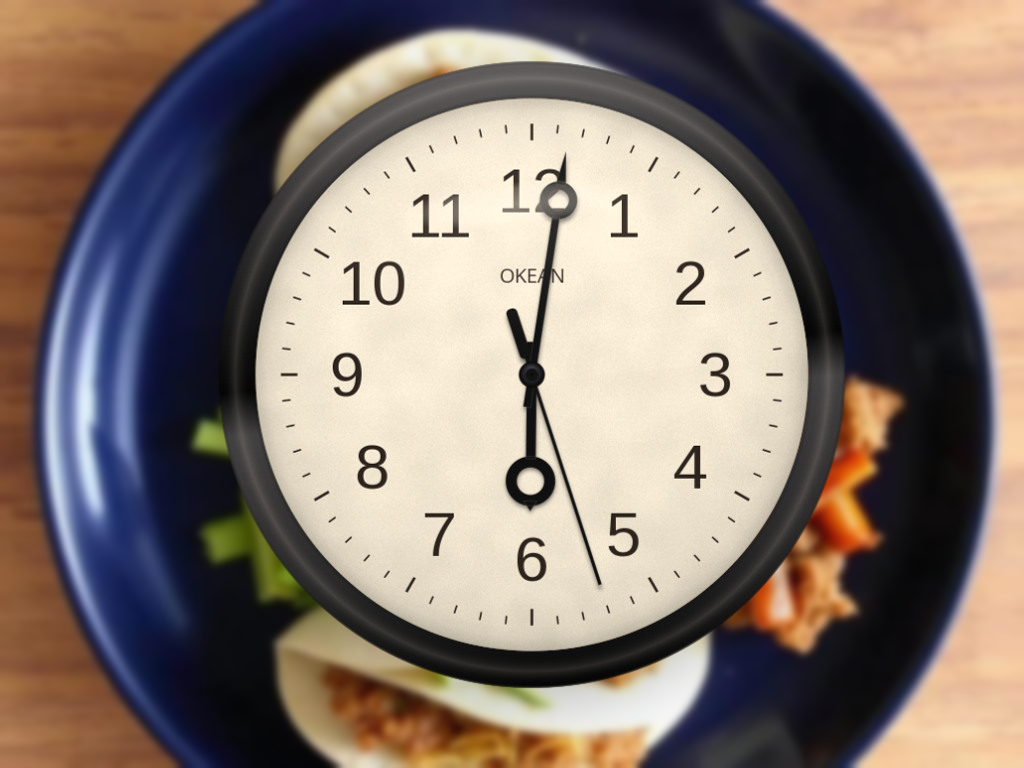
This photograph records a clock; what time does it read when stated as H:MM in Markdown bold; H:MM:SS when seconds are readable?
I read **6:01:27**
